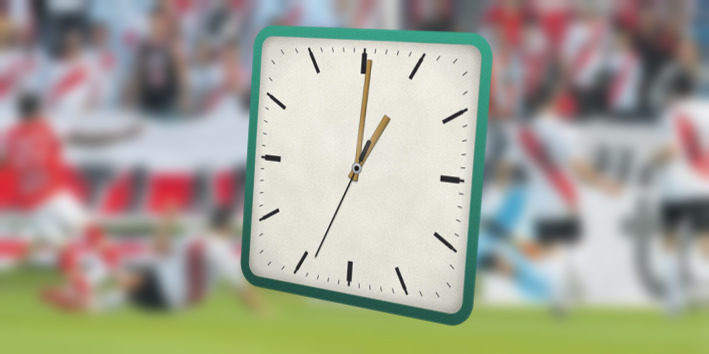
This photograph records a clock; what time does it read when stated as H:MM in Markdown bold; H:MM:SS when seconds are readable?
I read **1:00:34**
